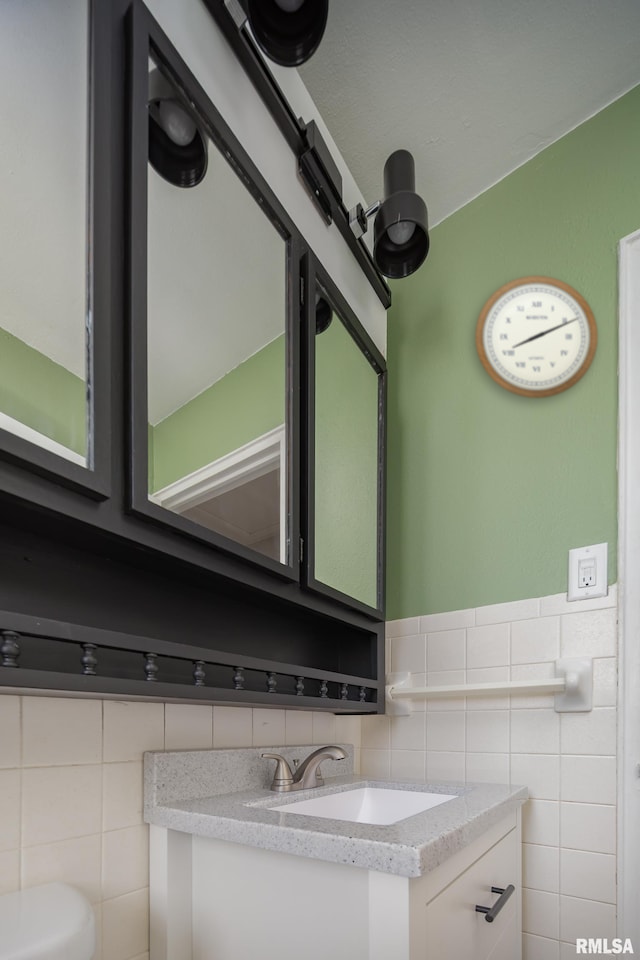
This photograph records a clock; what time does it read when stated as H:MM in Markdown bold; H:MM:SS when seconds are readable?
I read **8:11**
